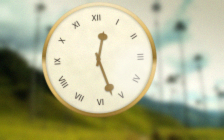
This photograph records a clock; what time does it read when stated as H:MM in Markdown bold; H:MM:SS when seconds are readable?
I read **12:27**
